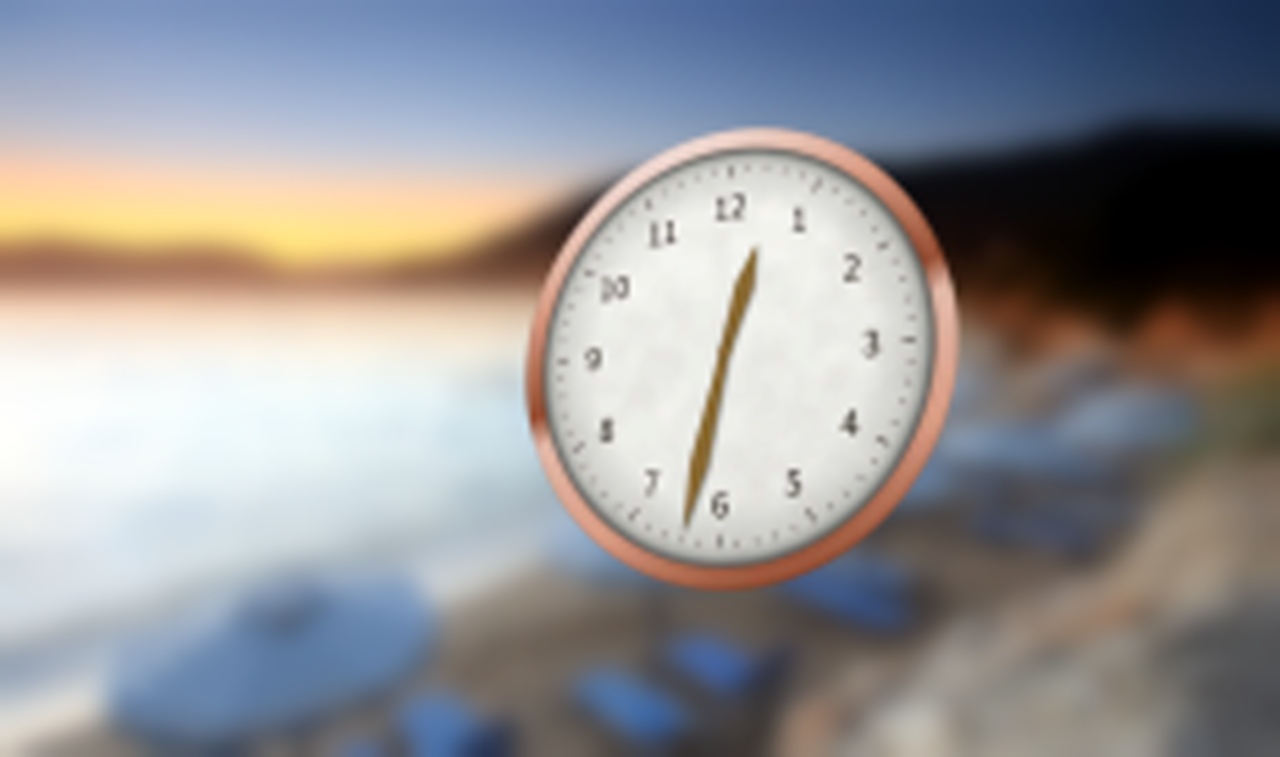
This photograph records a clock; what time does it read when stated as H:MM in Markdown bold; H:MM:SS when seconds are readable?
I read **12:32**
